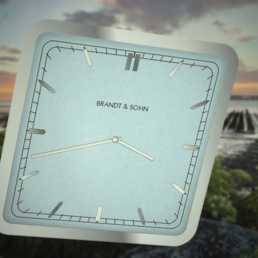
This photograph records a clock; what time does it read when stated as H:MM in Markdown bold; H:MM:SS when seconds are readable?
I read **3:42**
